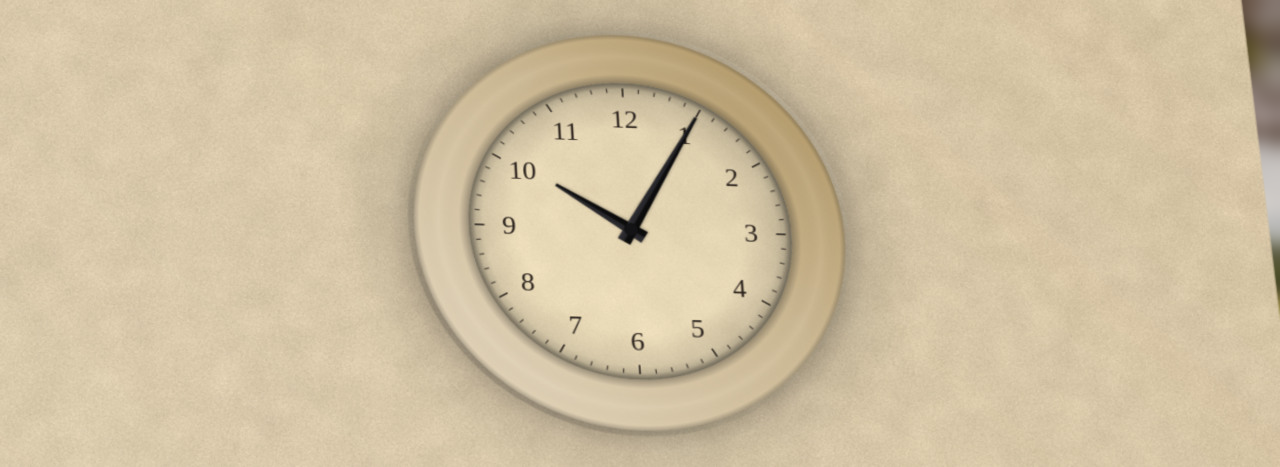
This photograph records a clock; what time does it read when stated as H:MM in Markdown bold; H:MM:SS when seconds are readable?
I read **10:05**
